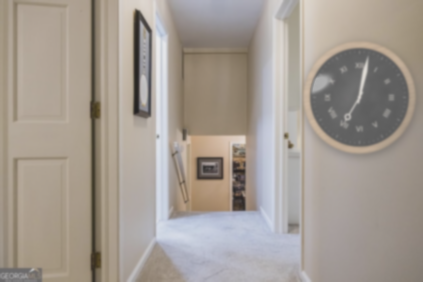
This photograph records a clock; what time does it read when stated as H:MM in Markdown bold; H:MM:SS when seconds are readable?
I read **7:02**
